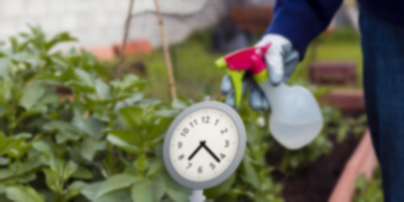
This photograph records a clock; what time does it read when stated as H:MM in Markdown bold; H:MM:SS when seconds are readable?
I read **7:22**
